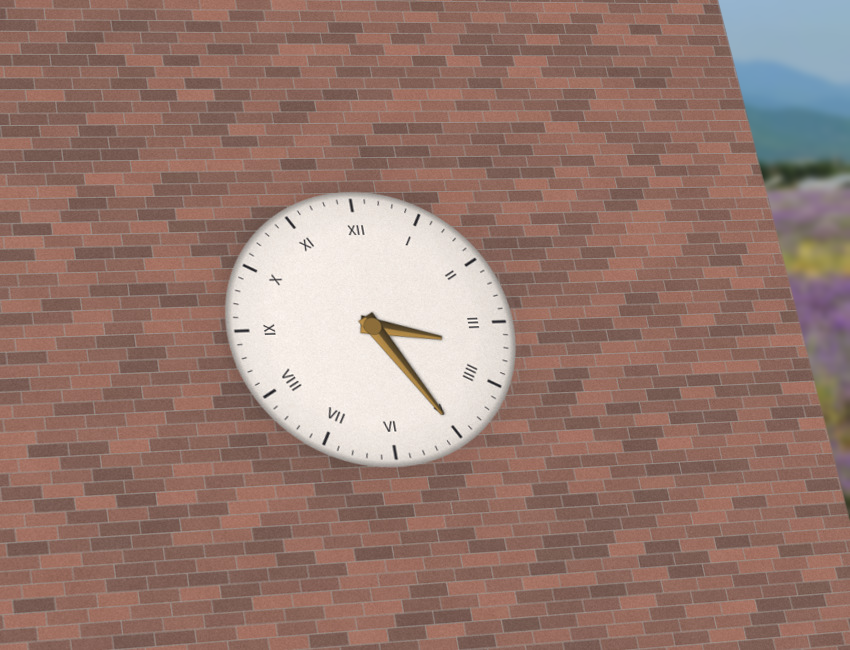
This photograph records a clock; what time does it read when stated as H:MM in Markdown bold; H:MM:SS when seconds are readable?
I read **3:25**
